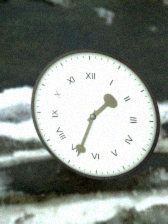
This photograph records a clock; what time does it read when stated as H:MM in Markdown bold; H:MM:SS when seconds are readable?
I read **1:34**
